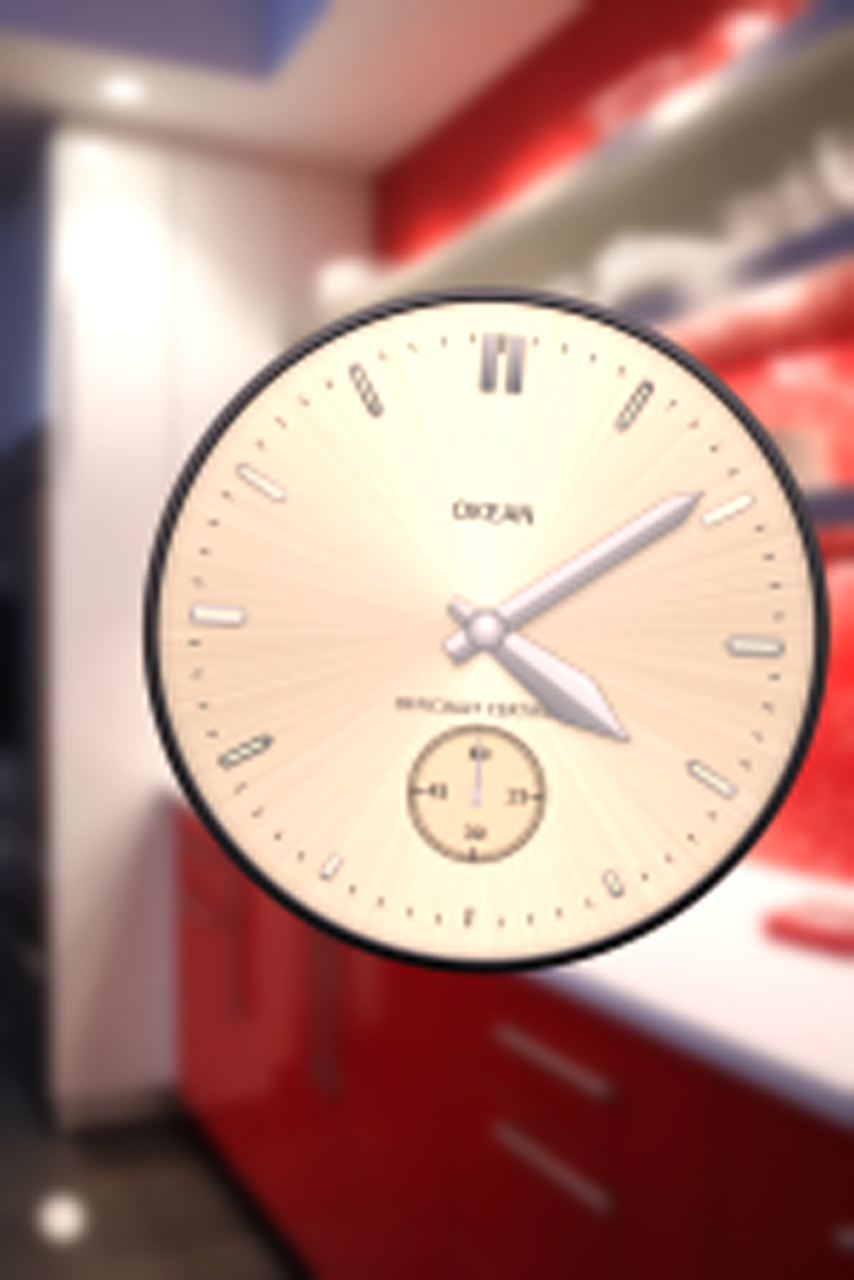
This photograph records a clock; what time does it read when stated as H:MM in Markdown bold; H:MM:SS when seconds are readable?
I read **4:09**
